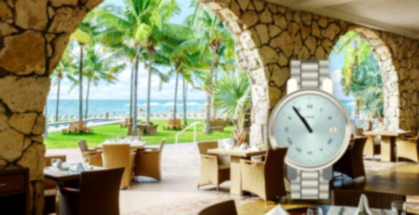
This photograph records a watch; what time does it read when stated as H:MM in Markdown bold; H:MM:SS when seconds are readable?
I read **10:54**
